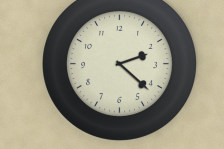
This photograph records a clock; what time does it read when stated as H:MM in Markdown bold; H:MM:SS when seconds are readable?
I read **2:22**
